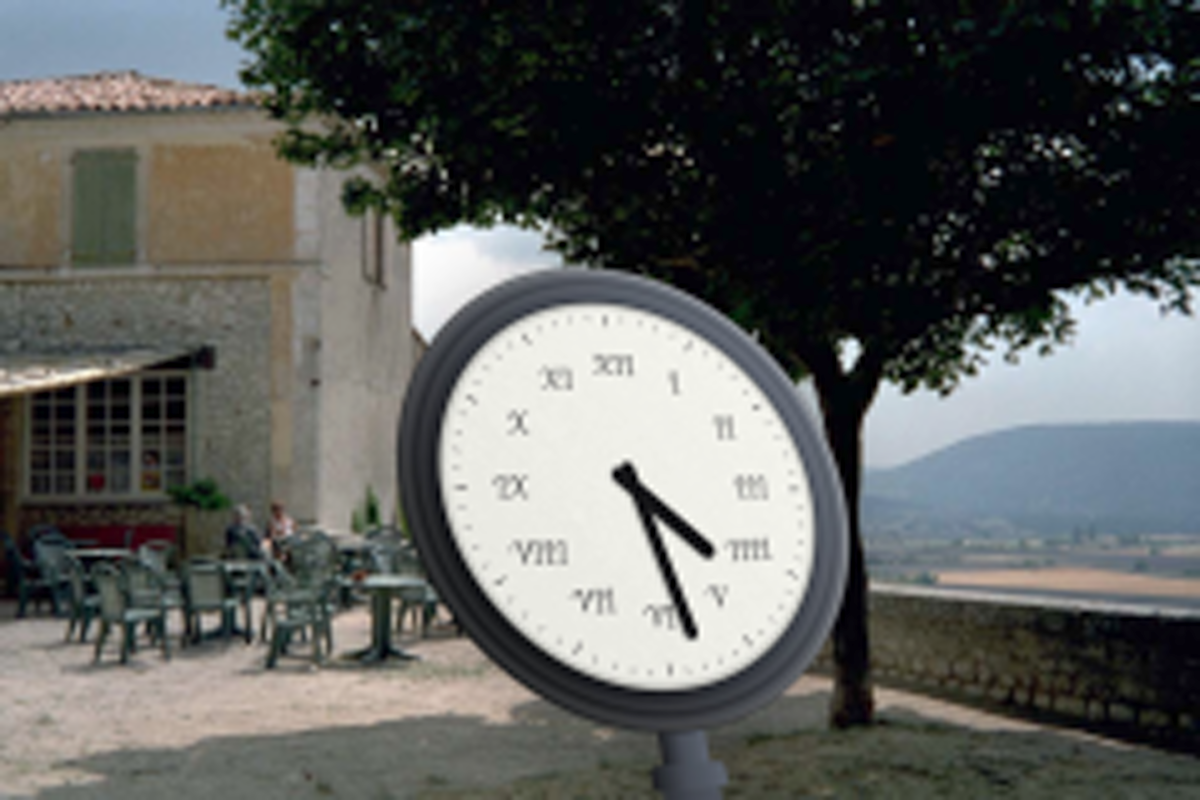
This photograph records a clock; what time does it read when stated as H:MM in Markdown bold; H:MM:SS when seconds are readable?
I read **4:28**
